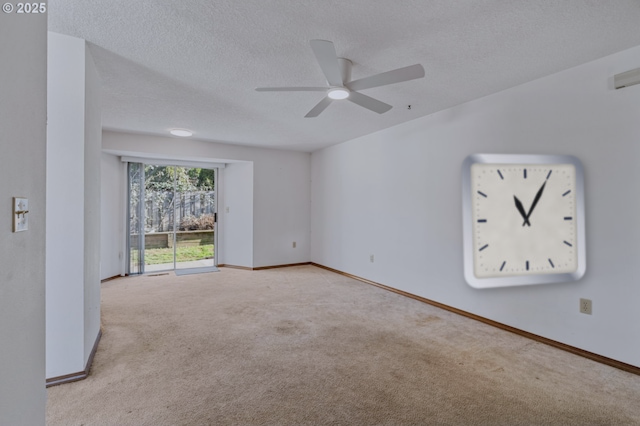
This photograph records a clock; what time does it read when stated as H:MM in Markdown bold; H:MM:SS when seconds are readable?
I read **11:05**
